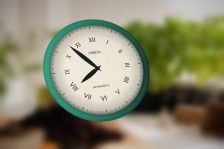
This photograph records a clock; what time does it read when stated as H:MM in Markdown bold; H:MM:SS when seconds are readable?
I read **7:53**
